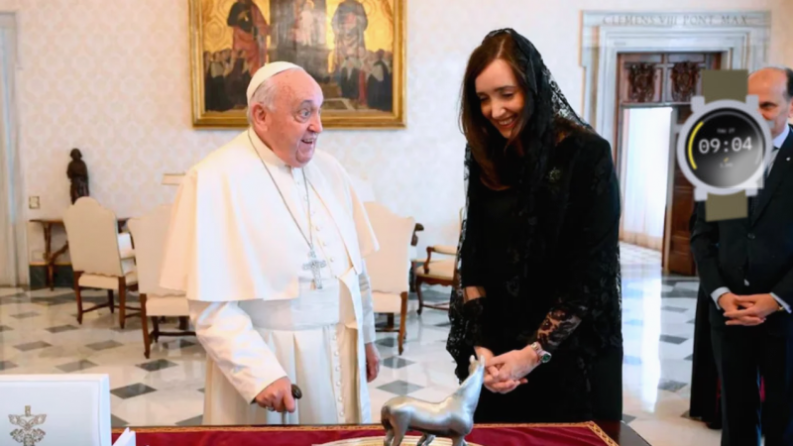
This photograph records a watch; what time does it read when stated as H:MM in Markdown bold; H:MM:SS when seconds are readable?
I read **9:04**
